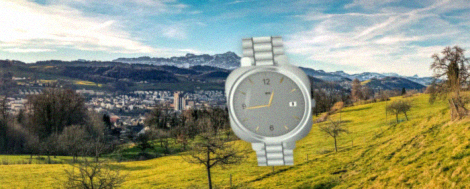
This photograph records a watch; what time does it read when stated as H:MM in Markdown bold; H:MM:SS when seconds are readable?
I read **12:44**
